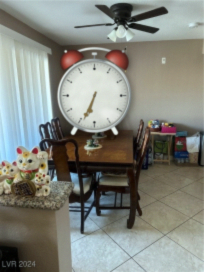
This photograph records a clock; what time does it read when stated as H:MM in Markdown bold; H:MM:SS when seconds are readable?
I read **6:34**
